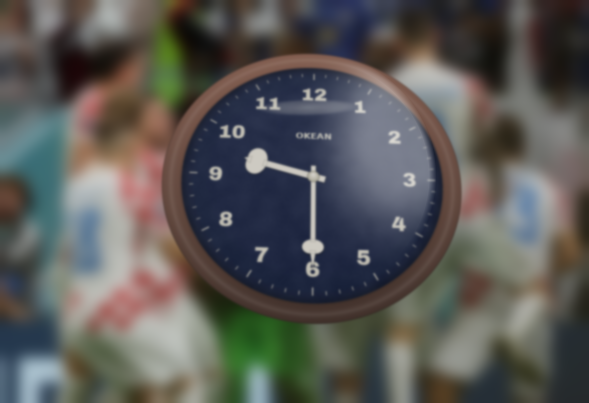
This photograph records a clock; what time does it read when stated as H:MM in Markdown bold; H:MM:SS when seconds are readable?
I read **9:30**
